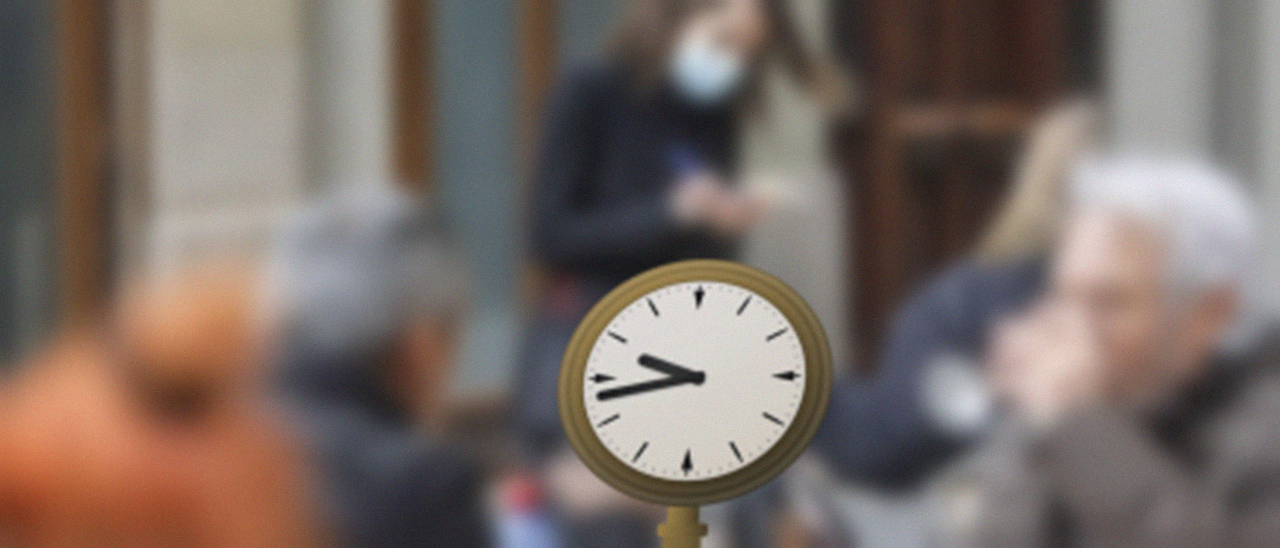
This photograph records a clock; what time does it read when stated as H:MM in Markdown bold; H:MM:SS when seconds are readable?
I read **9:43**
